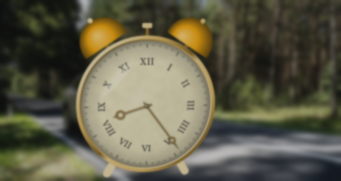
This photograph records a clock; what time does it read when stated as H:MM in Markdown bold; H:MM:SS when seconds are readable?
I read **8:24**
